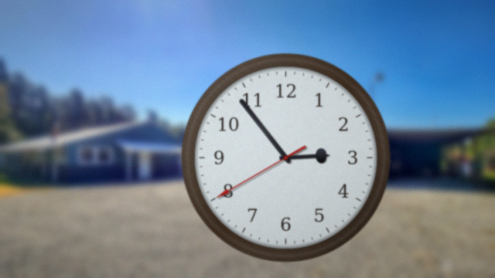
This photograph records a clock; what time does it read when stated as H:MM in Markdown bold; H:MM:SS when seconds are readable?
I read **2:53:40**
